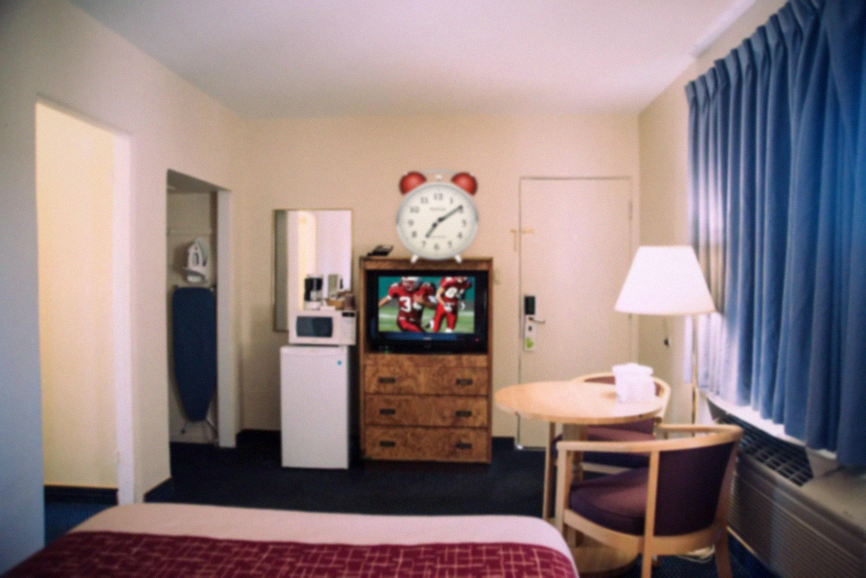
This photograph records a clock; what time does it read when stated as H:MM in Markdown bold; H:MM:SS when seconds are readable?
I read **7:09**
